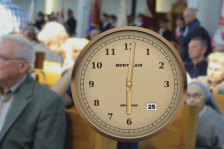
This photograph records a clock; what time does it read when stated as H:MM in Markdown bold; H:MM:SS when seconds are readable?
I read **6:01**
